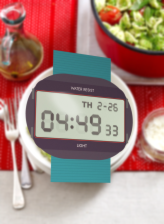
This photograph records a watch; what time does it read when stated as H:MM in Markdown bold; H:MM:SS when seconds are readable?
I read **4:49:33**
